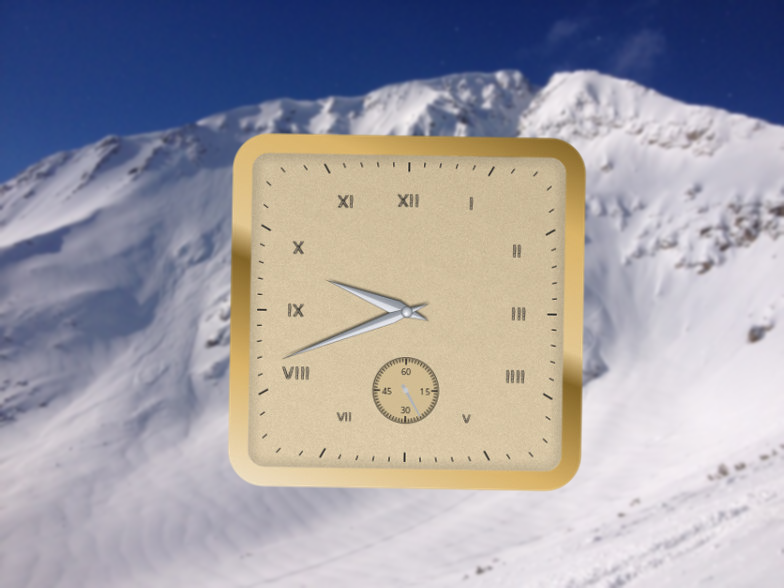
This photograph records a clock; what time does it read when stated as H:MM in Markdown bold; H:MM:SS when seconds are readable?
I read **9:41:25**
